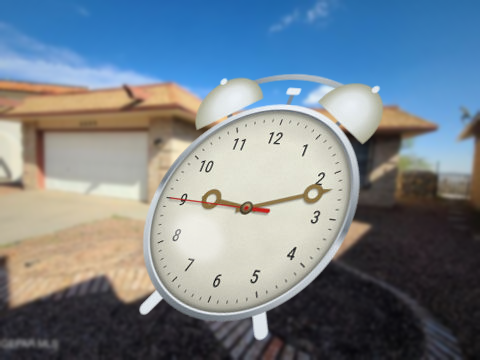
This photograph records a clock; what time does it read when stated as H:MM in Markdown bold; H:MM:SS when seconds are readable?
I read **9:11:45**
